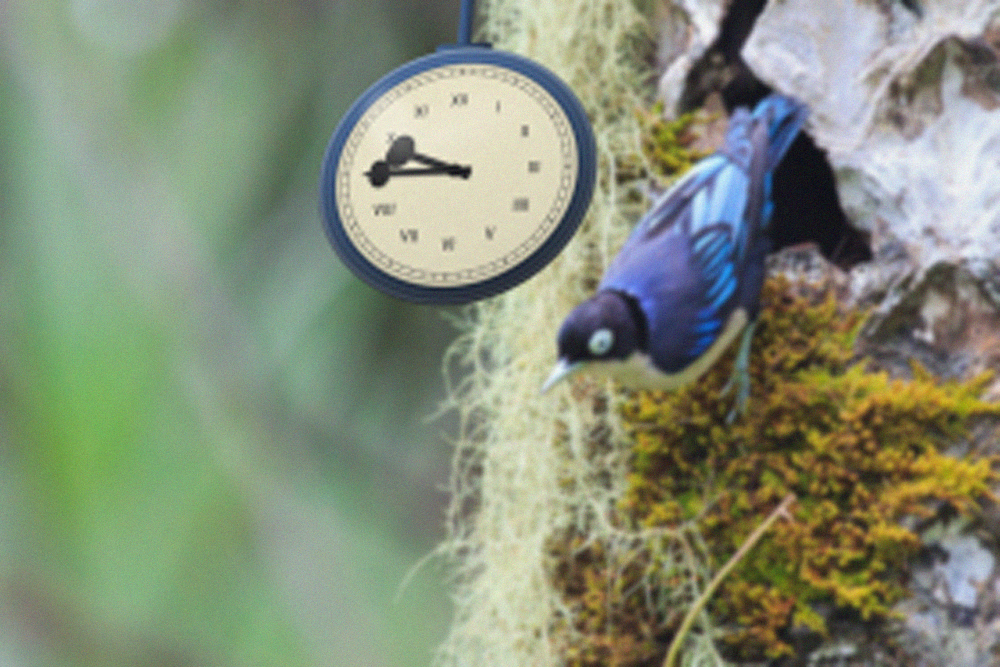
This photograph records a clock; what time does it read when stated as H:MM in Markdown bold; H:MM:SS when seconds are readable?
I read **9:45**
